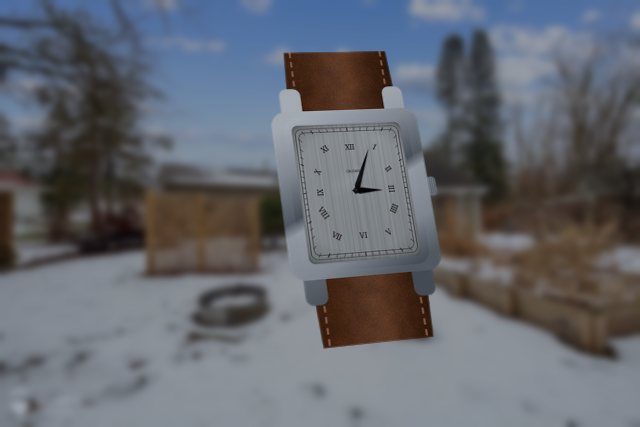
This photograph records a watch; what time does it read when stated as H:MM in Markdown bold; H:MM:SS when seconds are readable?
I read **3:04**
